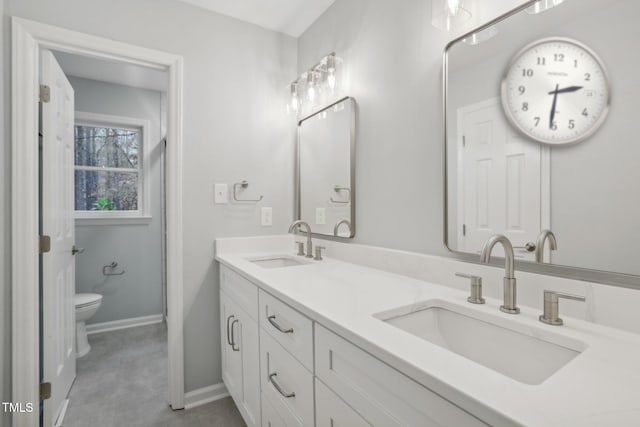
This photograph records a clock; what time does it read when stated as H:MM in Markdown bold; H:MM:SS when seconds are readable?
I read **2:31**
